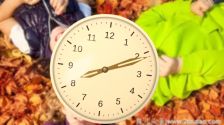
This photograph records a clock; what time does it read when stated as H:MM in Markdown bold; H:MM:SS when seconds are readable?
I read **8:11**
